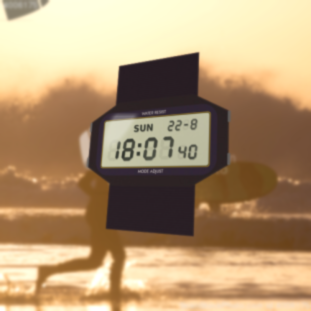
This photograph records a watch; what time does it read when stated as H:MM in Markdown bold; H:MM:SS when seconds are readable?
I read **18:07:40**
